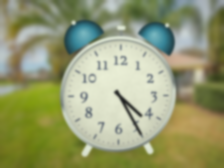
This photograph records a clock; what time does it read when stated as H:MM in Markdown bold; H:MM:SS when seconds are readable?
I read **4:25**
